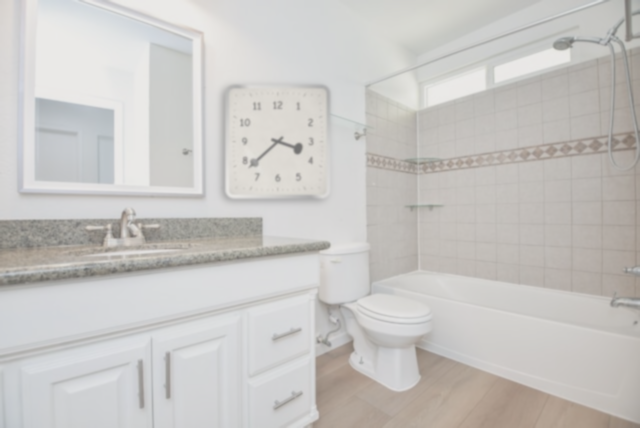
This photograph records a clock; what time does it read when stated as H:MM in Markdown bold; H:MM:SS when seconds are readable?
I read **3:38**
